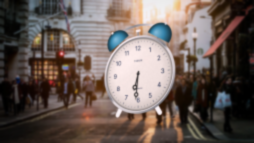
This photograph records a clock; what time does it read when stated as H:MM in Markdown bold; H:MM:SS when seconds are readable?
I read **6:31**
